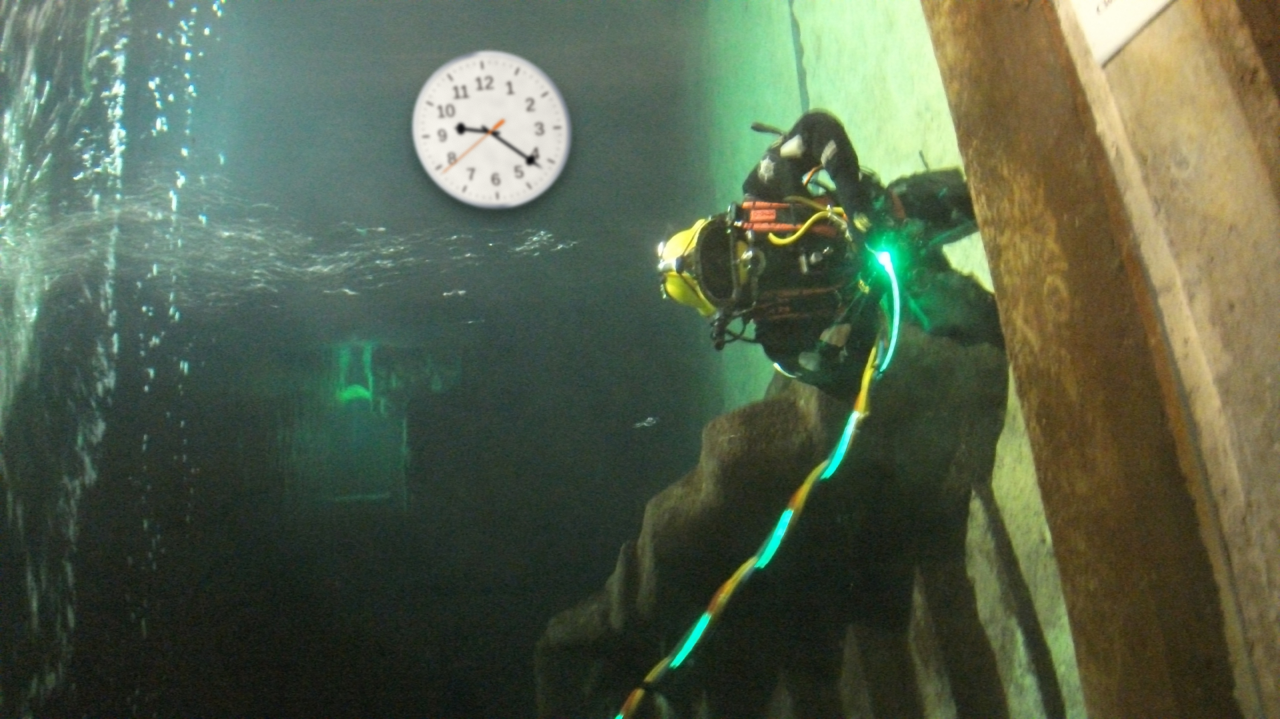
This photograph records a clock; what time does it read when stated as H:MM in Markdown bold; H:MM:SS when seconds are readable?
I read **9:21:39**
